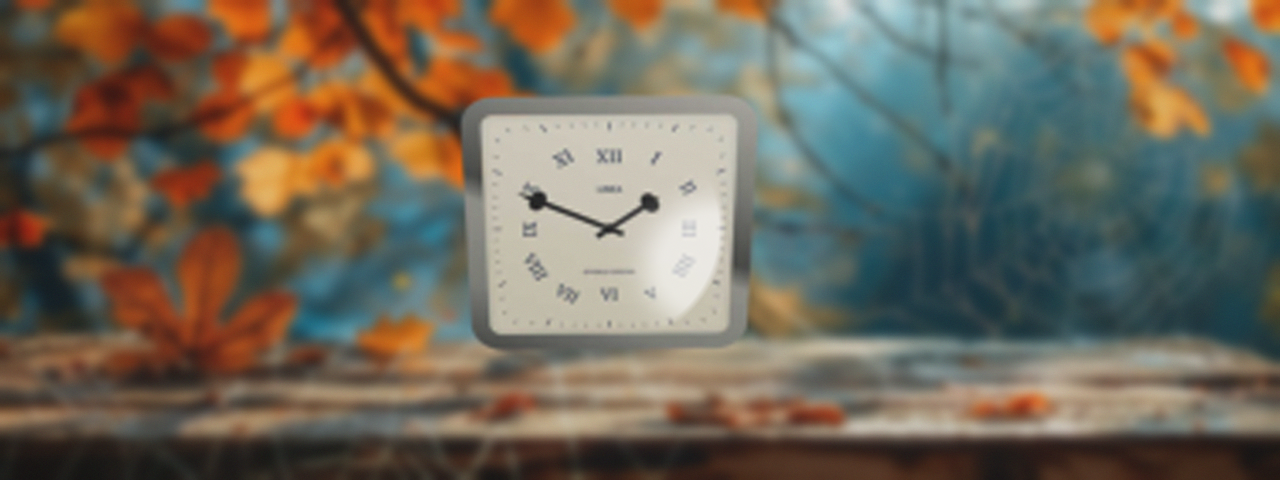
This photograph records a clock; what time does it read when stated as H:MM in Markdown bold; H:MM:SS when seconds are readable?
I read **1:49**
